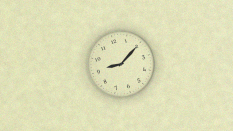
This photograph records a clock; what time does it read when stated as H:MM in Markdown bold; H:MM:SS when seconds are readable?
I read **9:10**
